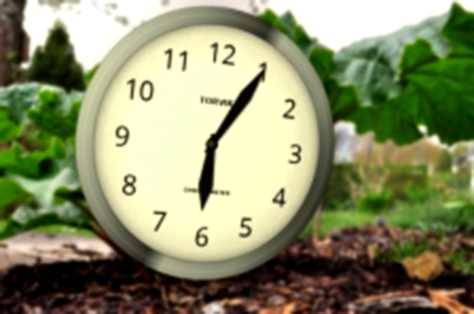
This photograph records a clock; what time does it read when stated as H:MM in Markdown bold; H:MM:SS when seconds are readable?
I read **6:05**
